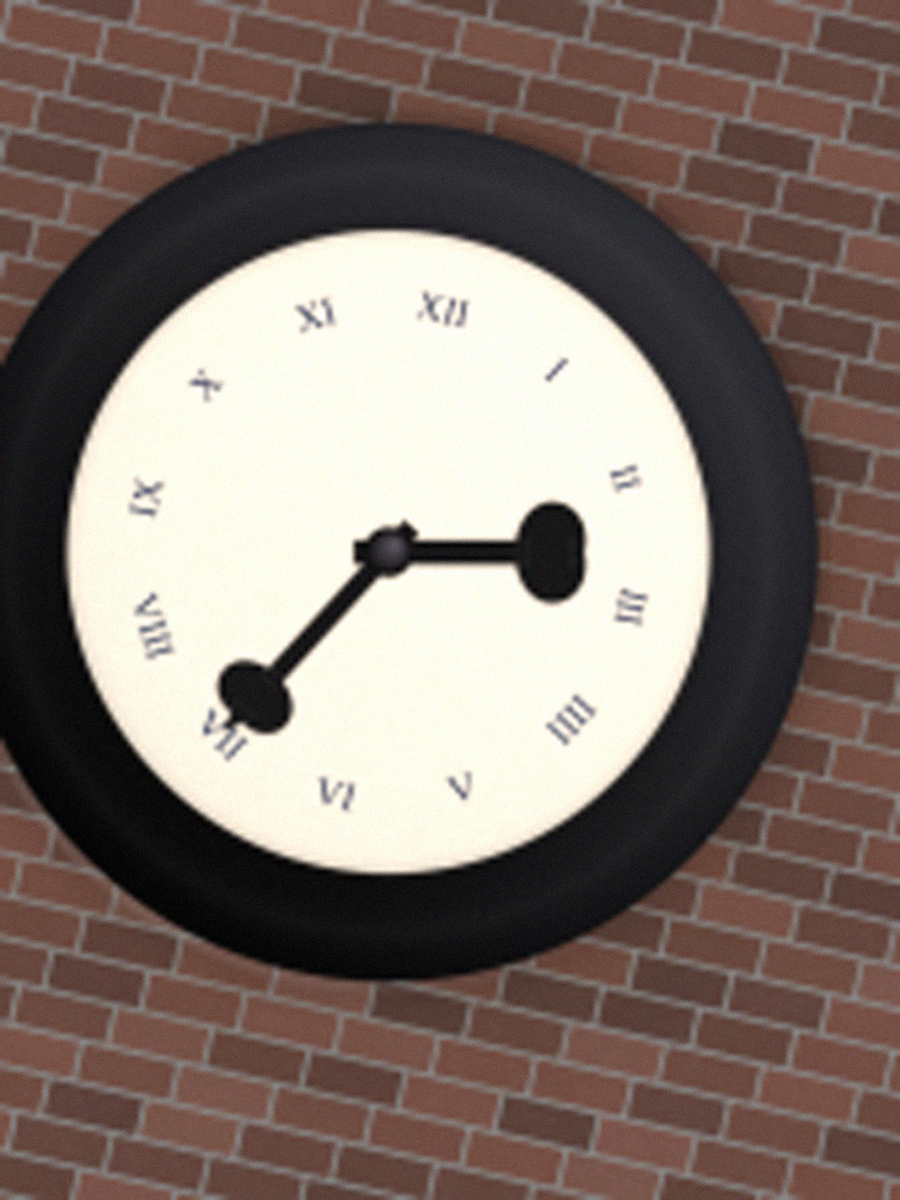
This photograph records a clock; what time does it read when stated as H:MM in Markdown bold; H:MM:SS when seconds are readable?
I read **2:35**
